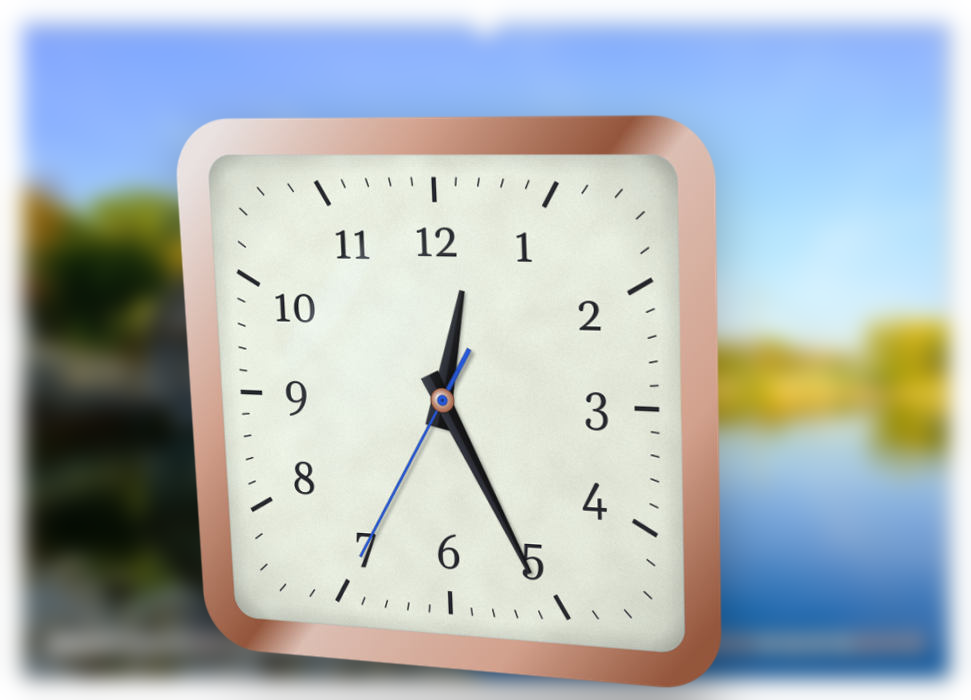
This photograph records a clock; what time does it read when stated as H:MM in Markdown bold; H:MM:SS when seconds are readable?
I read **12:25:35**
